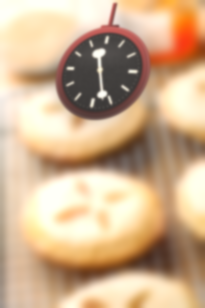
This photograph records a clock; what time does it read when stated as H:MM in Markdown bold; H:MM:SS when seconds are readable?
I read **11:27**
